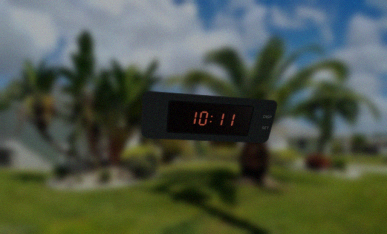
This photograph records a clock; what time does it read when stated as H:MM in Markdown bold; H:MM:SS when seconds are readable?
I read **10:11**
